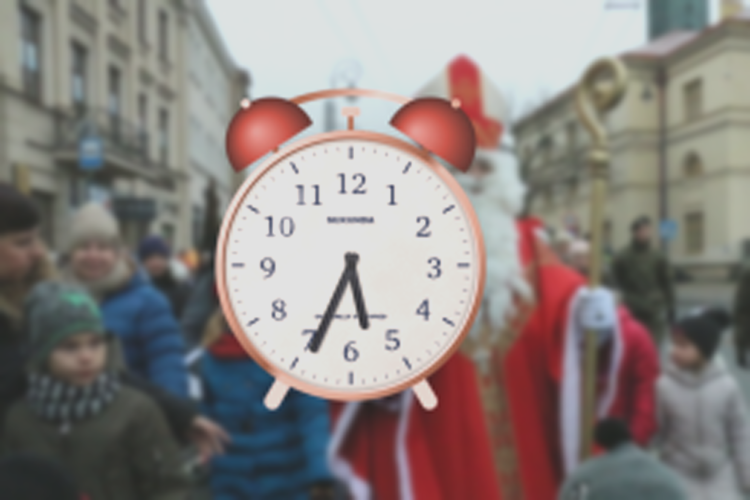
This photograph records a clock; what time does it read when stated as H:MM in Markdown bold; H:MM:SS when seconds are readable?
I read **5:34**
